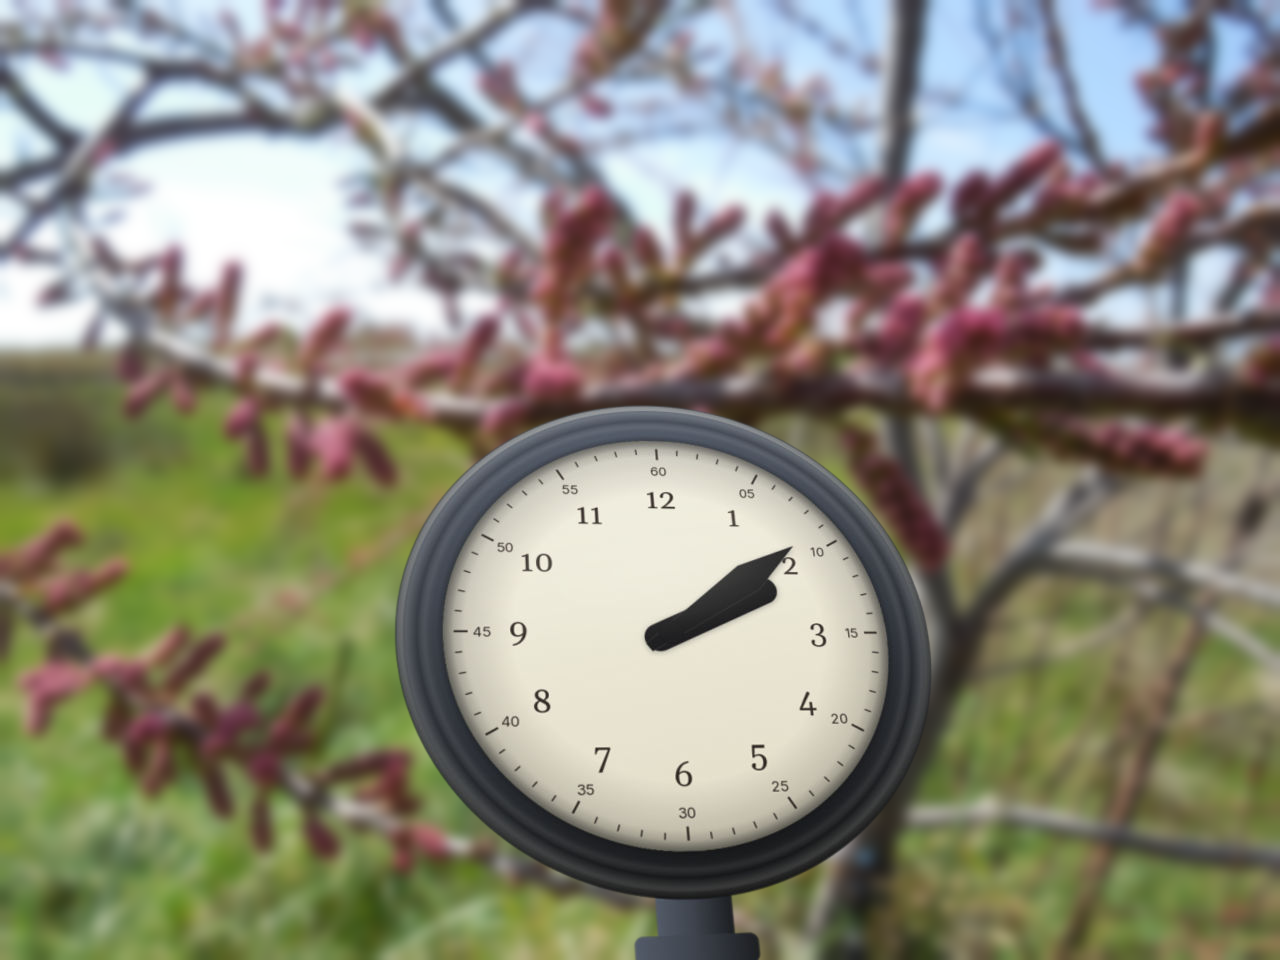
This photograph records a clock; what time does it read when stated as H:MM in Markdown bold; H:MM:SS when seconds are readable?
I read **2:09**
